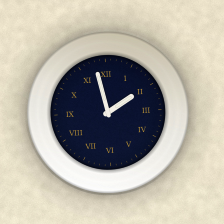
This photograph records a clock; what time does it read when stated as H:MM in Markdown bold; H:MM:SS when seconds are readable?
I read **1:58**
